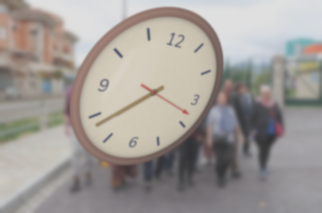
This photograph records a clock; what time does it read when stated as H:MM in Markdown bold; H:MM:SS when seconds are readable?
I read **7:38:18**
